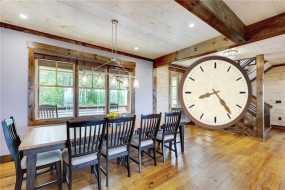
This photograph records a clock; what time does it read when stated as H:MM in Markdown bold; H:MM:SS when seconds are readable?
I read **8:24**
